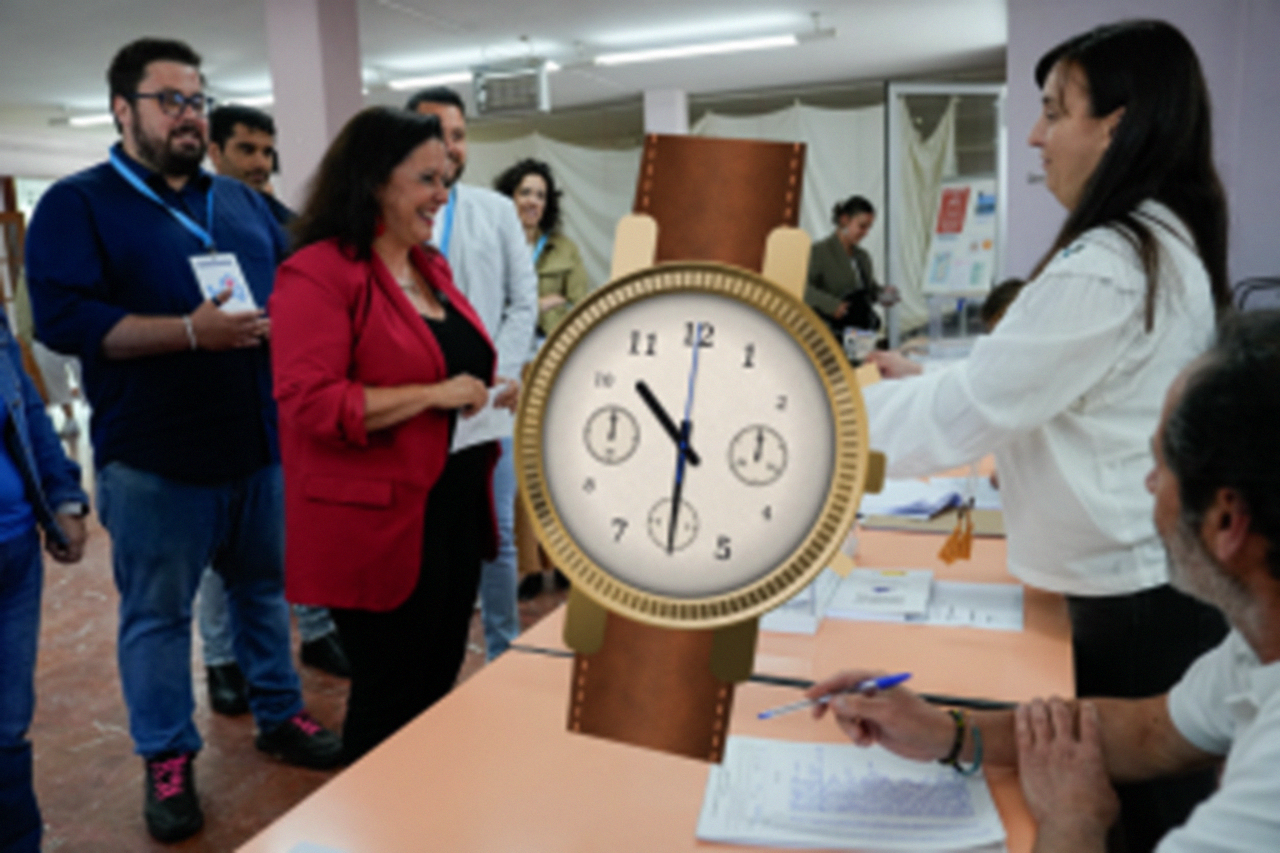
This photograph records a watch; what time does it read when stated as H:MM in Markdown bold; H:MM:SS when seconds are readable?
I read **10:30**
